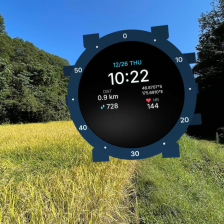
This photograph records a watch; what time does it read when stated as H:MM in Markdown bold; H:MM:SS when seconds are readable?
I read **10:22**
